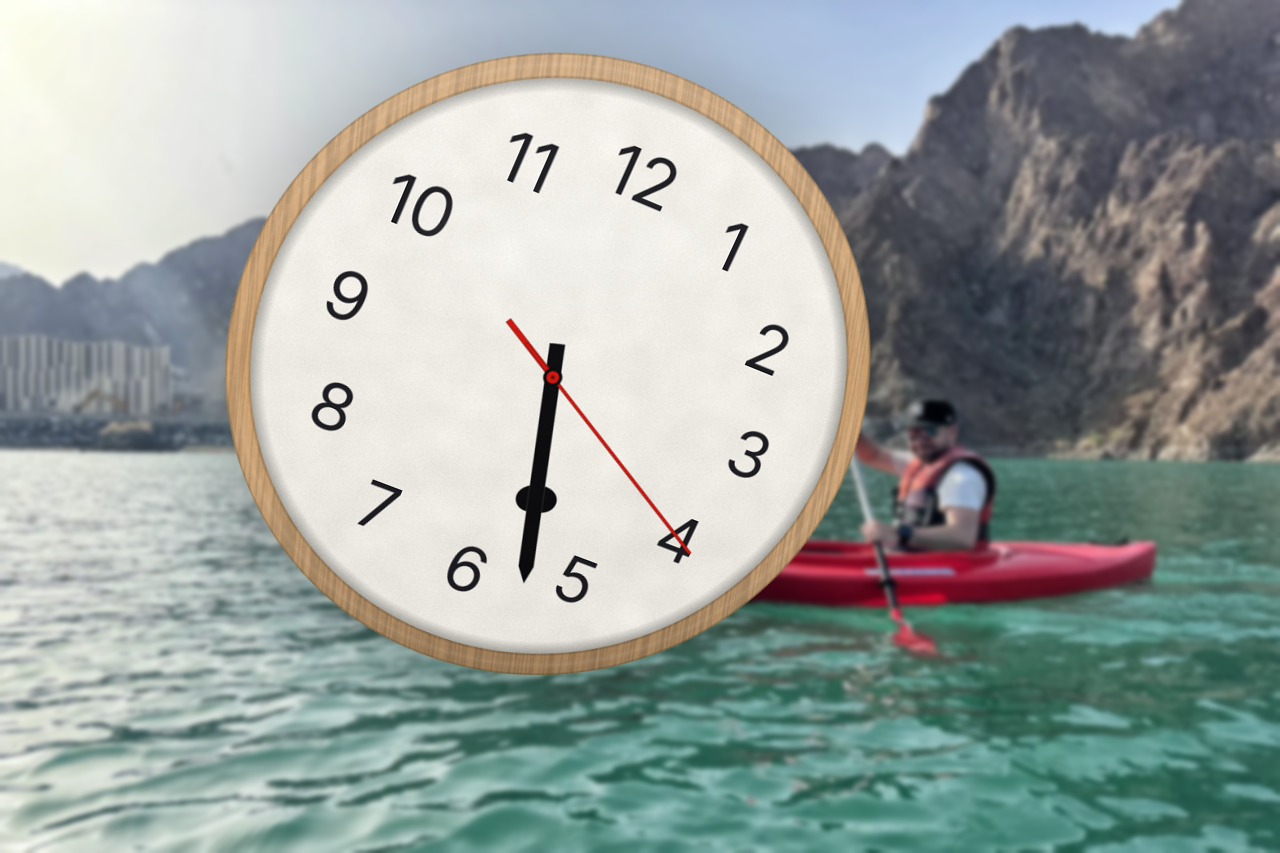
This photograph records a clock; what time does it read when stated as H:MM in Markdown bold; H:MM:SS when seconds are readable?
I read **5:27:20**
